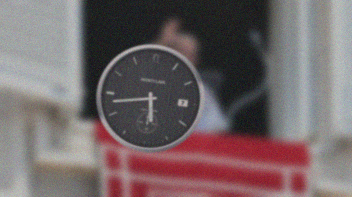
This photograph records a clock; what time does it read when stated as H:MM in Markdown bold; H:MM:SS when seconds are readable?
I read **5:43**
